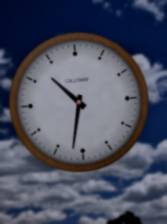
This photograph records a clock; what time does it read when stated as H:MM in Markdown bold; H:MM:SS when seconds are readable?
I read **10:32**
